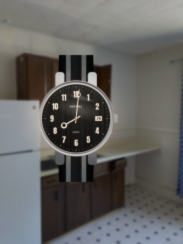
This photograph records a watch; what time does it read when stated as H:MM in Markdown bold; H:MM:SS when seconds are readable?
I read **8:01**
